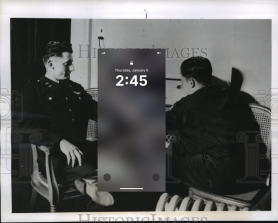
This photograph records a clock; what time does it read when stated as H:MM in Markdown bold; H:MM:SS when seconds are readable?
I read **2:45**
